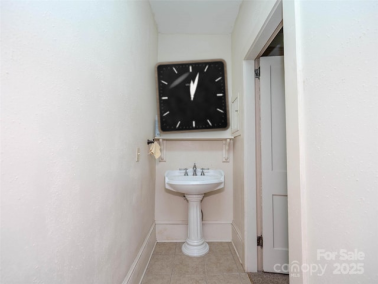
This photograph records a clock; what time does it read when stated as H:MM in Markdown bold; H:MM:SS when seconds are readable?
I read **12:03**
